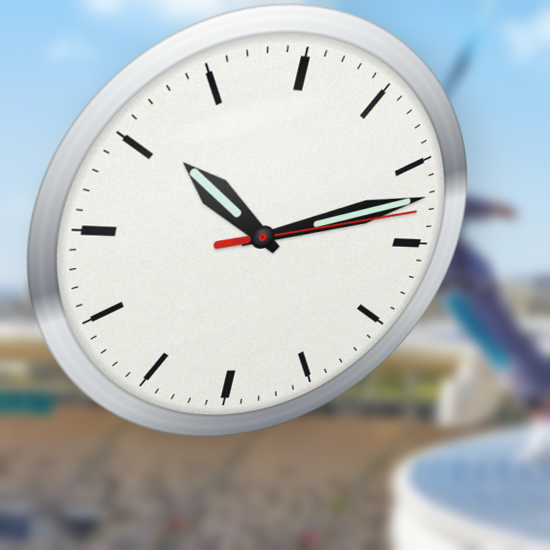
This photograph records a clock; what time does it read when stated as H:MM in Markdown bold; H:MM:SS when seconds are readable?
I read **10:12:13**
